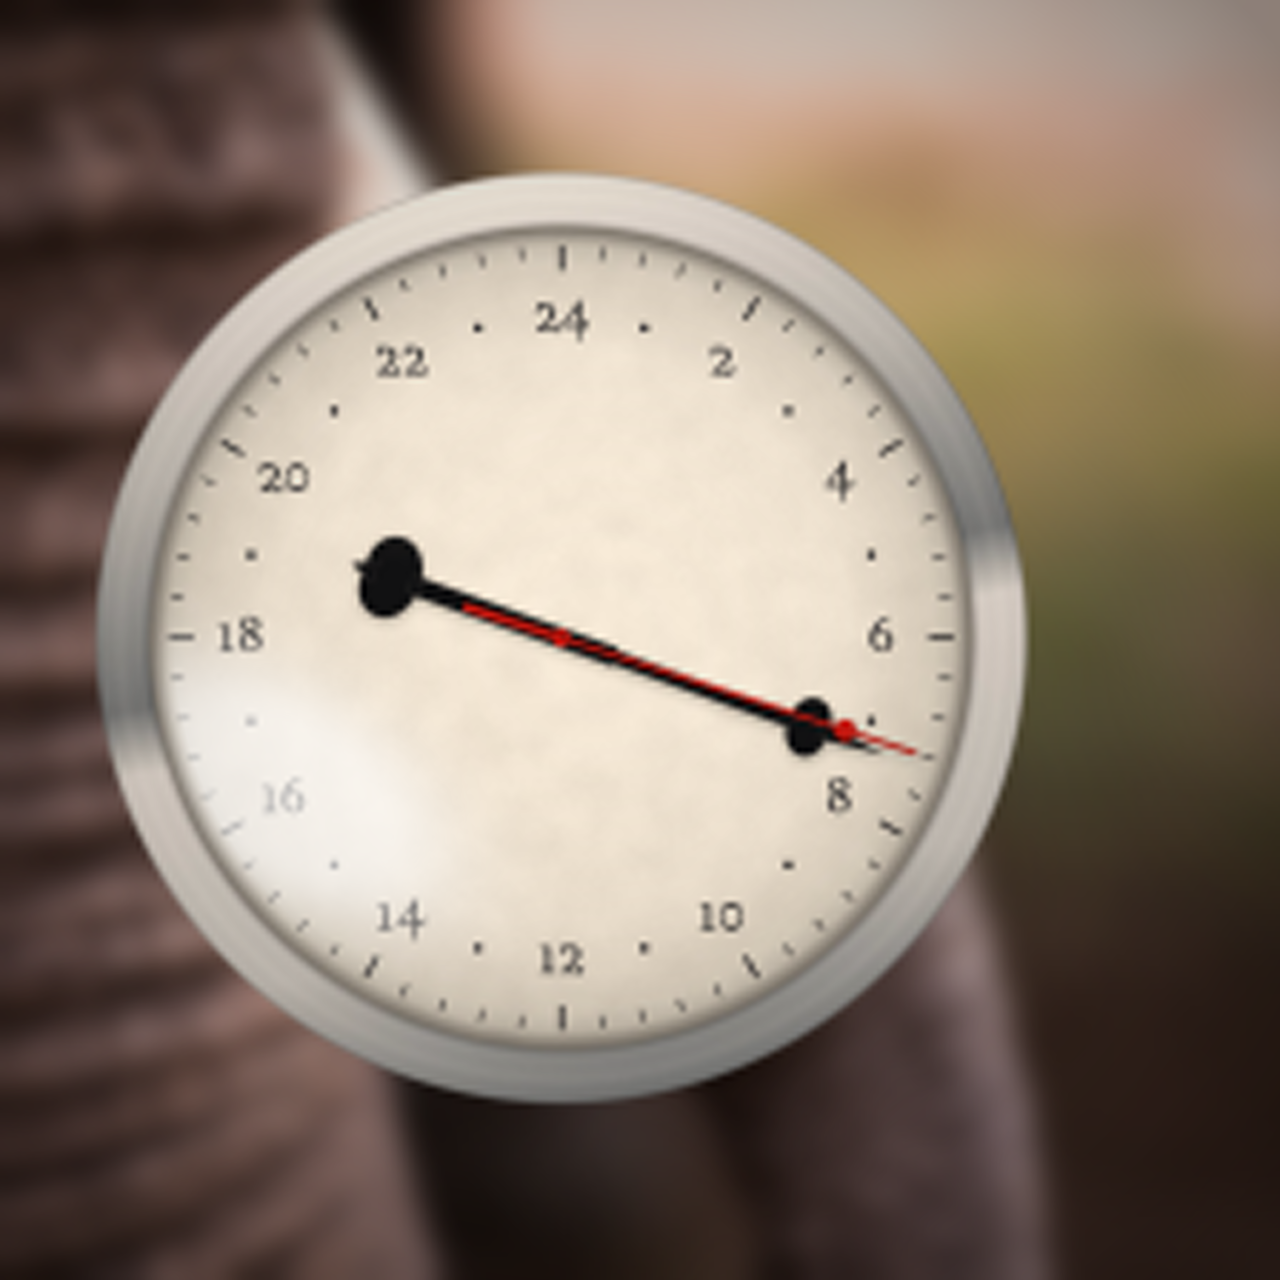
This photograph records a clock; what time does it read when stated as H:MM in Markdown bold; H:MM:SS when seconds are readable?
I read **19:18:18**
